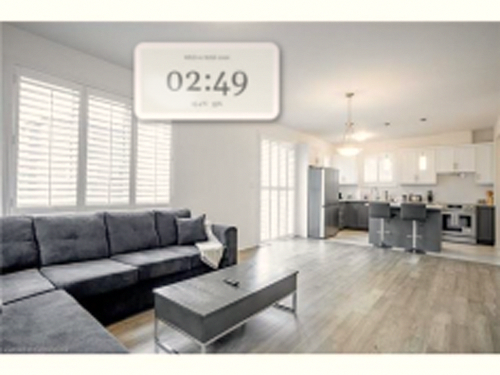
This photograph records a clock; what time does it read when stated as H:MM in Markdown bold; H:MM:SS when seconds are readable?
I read **2:49**
